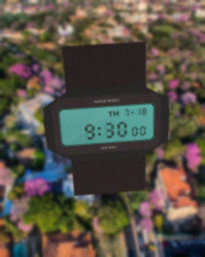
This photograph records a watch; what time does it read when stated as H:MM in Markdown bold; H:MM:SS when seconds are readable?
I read **9:30:00**
